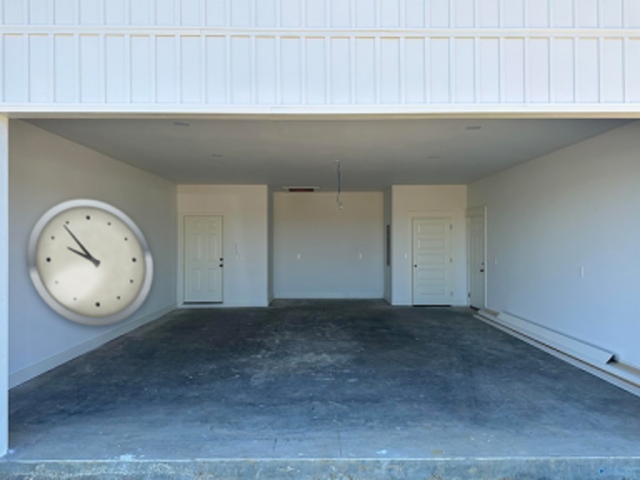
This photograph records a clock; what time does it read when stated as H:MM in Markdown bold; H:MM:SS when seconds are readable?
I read **9:54**
